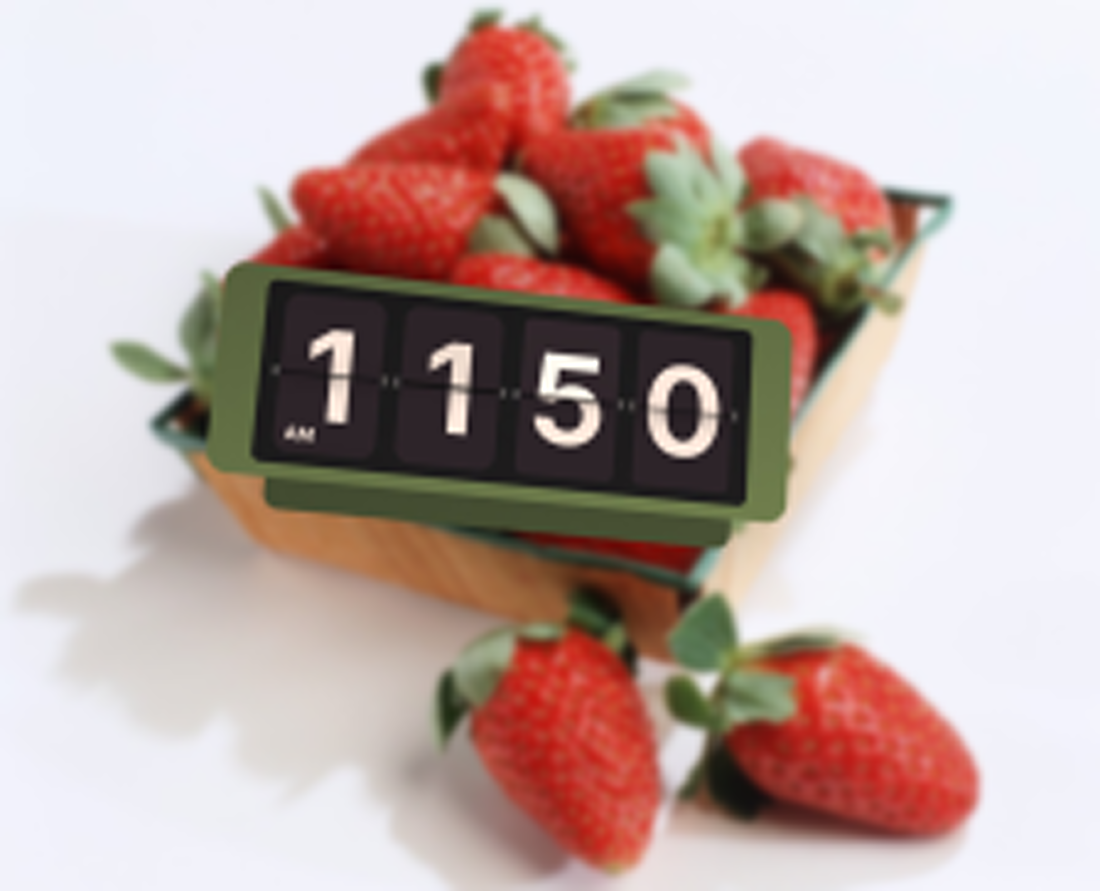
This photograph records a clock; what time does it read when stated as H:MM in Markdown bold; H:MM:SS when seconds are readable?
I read **11:50**
